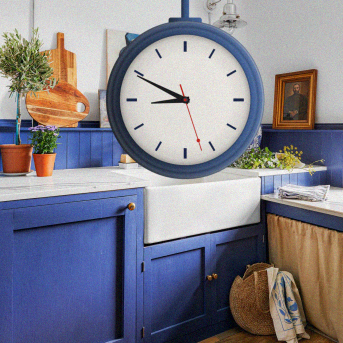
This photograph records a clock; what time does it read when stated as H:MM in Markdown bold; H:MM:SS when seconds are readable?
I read **8:49:27**
